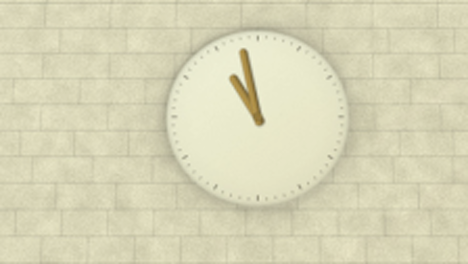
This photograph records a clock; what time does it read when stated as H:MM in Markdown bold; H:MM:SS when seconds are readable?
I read **10:58**
